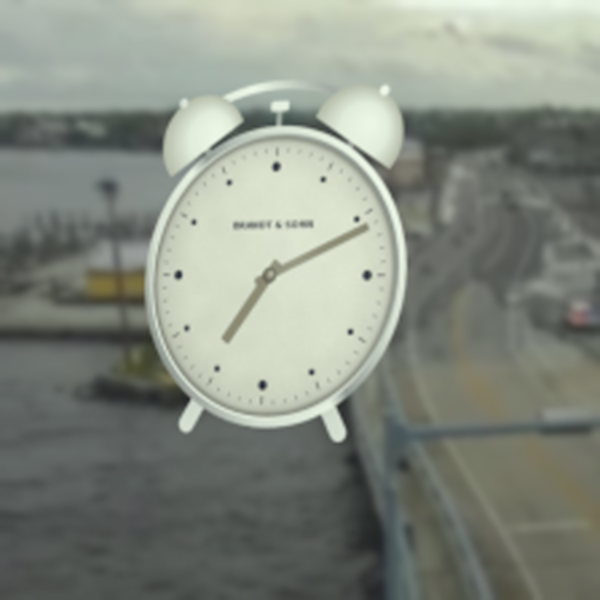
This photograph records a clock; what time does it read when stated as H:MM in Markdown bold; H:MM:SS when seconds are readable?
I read **7:11**
